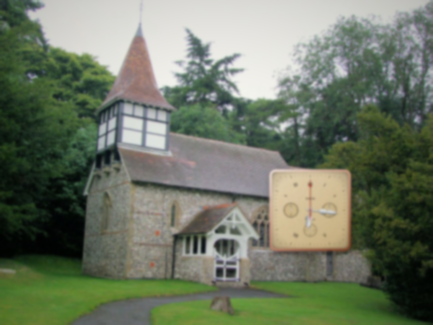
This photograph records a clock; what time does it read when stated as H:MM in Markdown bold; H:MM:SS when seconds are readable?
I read **6:16**
